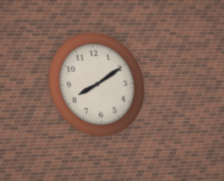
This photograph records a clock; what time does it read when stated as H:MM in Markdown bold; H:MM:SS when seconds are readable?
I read **8:10**
